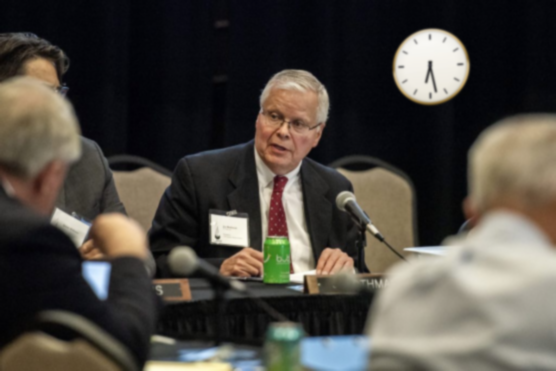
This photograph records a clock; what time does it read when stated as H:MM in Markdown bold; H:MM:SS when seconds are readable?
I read **6:28**
